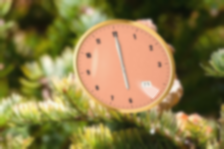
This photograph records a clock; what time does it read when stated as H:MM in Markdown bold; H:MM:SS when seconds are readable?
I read **6:00**
